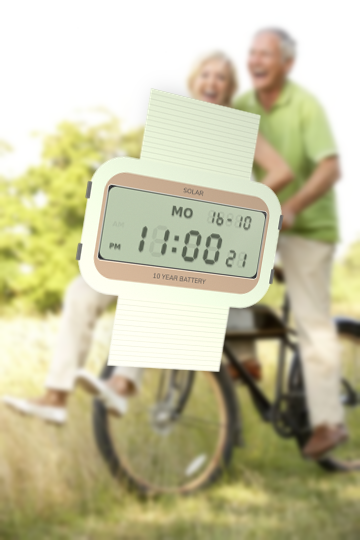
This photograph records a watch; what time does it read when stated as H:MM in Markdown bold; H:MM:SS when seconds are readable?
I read **11:00:21**
